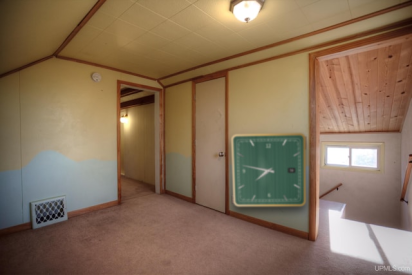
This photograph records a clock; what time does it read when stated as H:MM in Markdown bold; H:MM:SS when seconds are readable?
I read **7:47**
